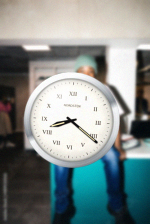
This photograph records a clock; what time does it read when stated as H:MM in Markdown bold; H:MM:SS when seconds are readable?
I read **8:21**
